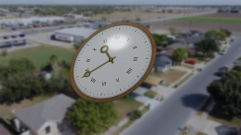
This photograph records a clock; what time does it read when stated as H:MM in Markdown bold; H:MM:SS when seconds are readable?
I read **10:39**
